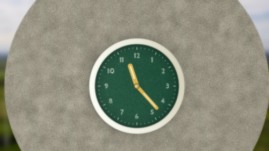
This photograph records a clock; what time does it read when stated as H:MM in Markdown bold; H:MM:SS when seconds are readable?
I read **11:23**
